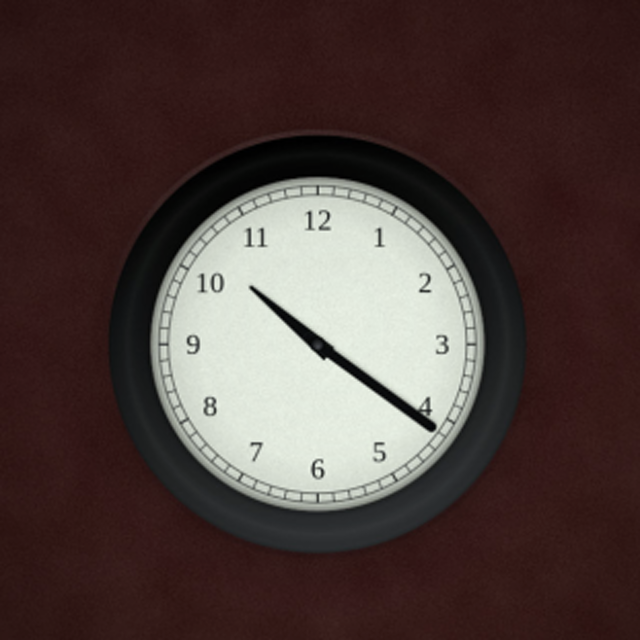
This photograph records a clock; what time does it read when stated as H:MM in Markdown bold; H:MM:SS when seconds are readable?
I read **10:21**
